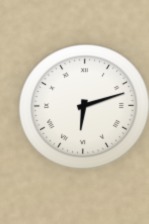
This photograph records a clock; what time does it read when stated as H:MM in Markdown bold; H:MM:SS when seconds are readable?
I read **6:12**
